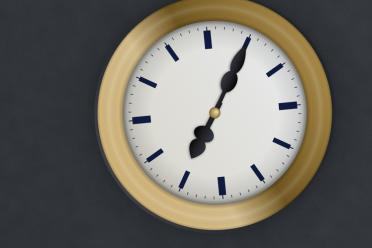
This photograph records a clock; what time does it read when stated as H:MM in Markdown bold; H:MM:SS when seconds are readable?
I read **7:05**
